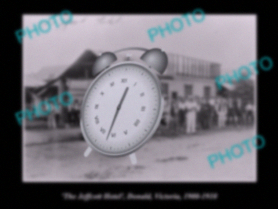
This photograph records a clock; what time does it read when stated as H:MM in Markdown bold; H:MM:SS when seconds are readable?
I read **12:32**
